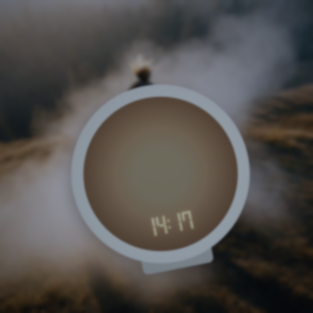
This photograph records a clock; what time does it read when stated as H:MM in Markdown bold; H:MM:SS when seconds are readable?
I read **14:17**
